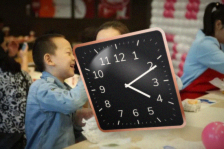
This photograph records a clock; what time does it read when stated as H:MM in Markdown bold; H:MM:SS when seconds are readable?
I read **4:11**
